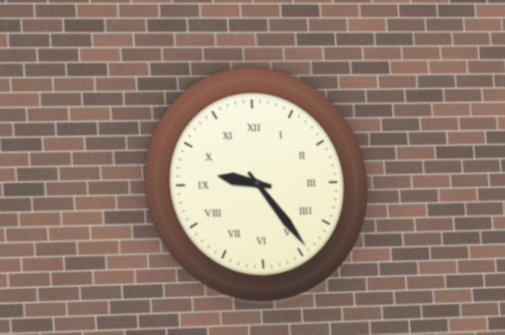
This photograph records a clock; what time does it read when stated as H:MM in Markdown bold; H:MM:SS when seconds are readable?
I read **9:24**
